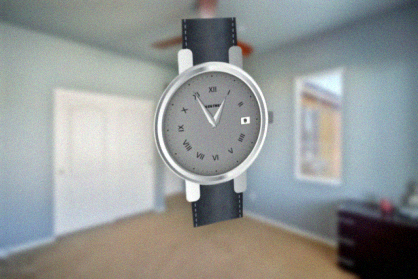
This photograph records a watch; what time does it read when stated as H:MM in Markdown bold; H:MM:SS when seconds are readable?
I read **12:55**
